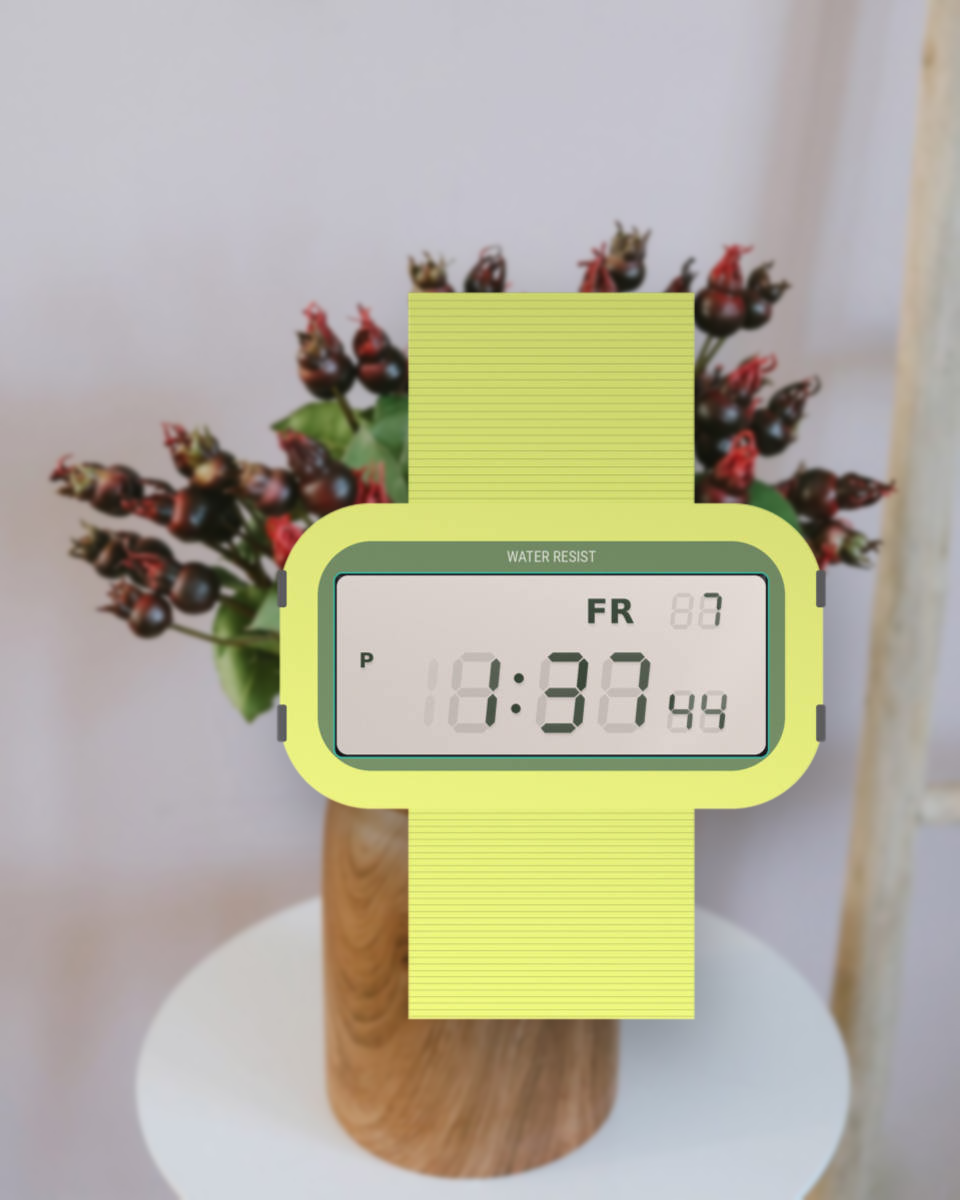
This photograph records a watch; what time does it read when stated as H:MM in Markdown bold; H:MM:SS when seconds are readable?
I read **1:37:44**
